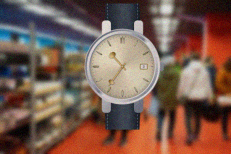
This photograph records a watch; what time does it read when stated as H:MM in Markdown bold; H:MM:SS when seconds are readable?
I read **10:36**
